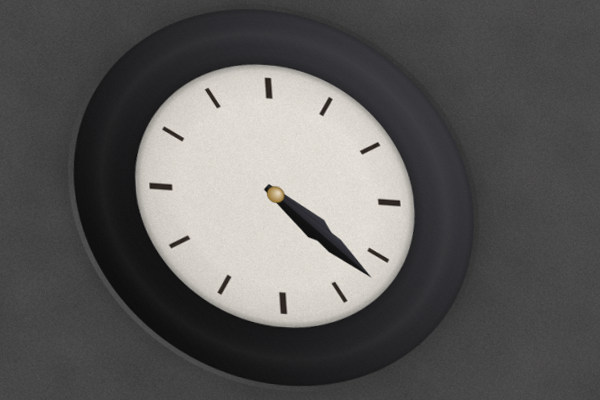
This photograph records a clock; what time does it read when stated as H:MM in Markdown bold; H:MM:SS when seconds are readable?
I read **4:22**
